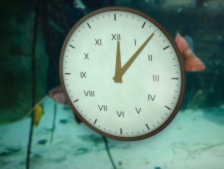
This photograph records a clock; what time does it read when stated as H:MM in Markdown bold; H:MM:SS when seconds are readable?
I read **12:07**
